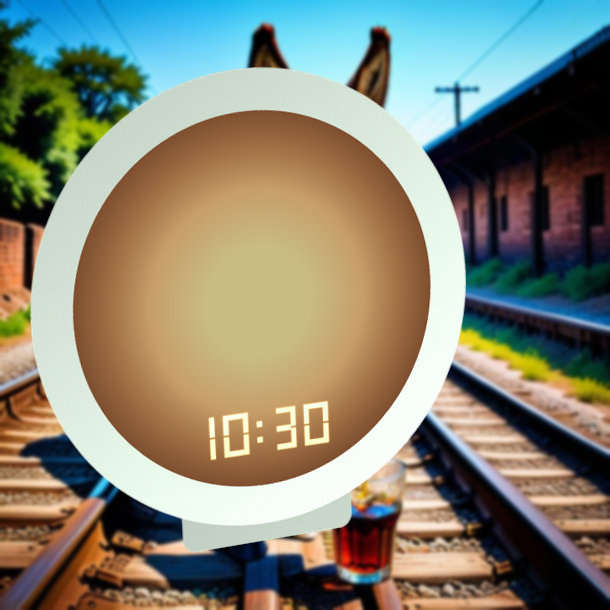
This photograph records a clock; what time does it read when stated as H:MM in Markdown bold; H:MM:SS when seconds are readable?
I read **10:30**
